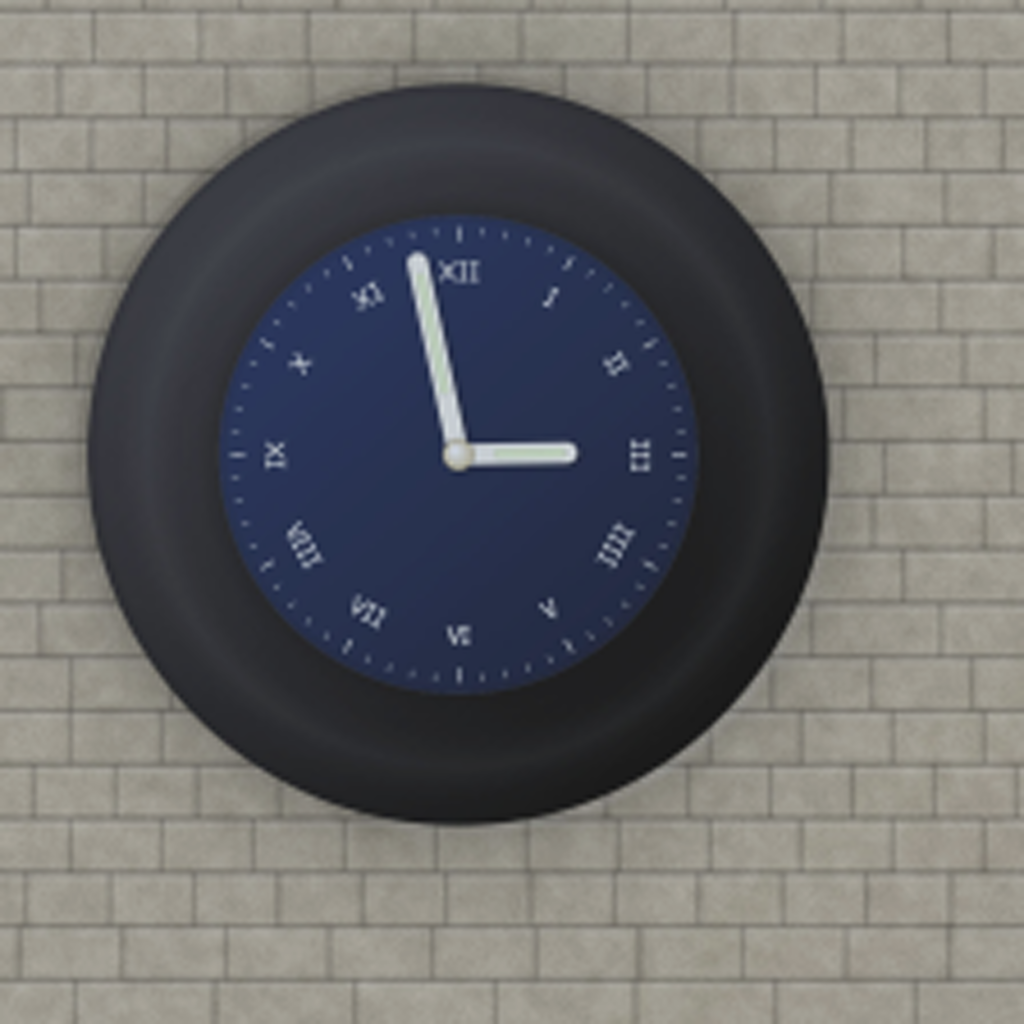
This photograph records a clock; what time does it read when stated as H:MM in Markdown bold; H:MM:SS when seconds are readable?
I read **2:58**
